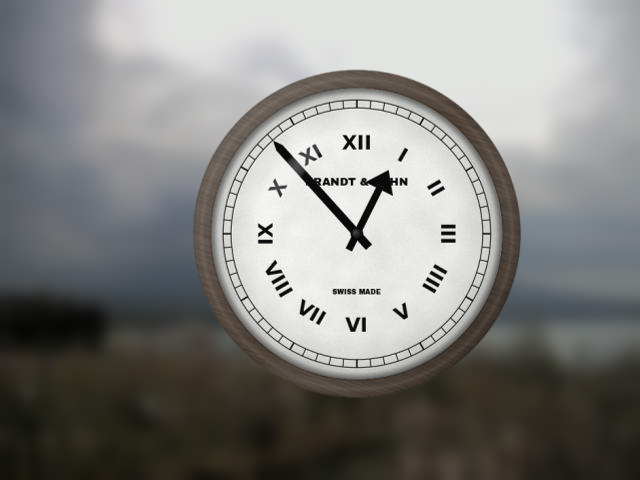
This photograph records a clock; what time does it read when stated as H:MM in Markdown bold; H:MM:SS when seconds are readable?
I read **12:53**
